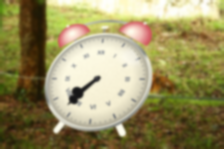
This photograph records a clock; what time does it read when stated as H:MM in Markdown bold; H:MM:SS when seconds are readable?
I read **7:37**
